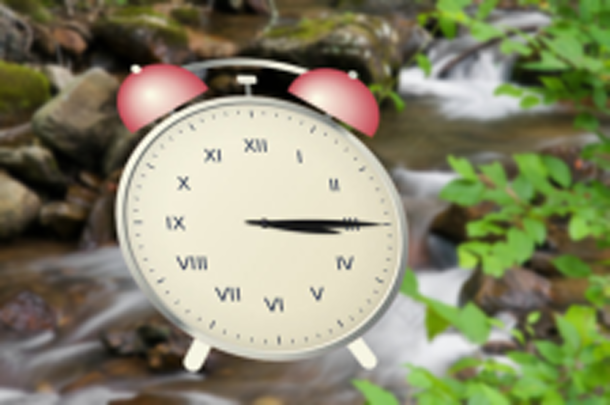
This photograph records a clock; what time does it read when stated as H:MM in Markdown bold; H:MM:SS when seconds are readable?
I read **3:15**
